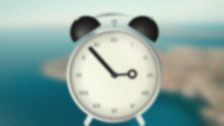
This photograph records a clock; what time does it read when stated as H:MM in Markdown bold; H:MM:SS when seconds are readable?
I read **2:53**
